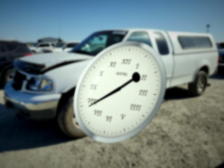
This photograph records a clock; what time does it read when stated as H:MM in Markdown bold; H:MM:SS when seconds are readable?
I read **1:39**
